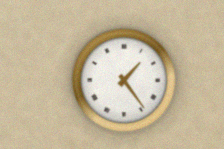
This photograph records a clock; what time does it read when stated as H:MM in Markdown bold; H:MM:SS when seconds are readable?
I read **1:24**
